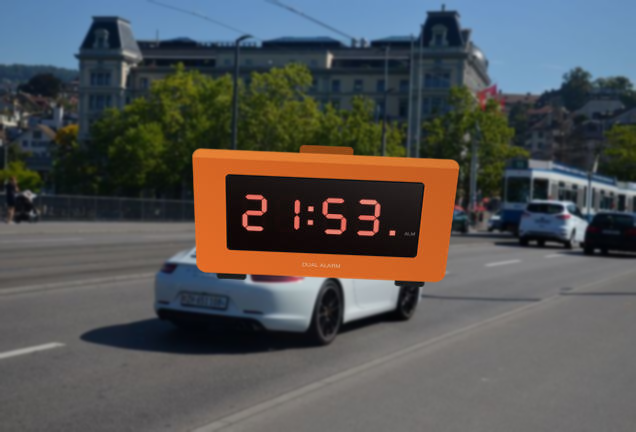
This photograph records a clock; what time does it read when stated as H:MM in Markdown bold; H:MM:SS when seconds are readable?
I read **21:53**
